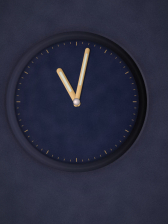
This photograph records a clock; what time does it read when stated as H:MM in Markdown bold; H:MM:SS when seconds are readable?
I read **11:02**
